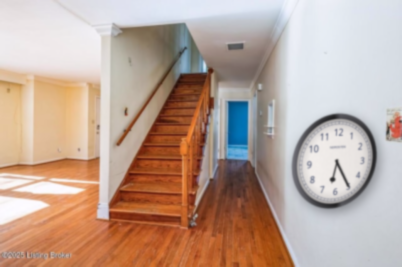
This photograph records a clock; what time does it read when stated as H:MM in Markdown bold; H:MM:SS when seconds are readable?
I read **6:25**
